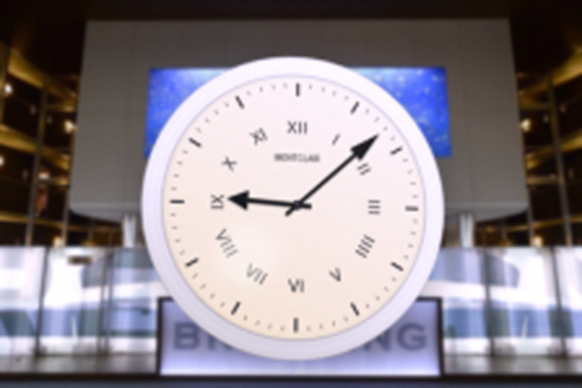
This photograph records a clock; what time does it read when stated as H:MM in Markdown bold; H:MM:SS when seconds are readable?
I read **9:08**
